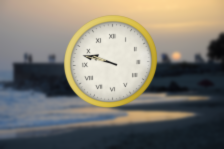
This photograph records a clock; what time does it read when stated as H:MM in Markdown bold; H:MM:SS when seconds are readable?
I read **9:48**
